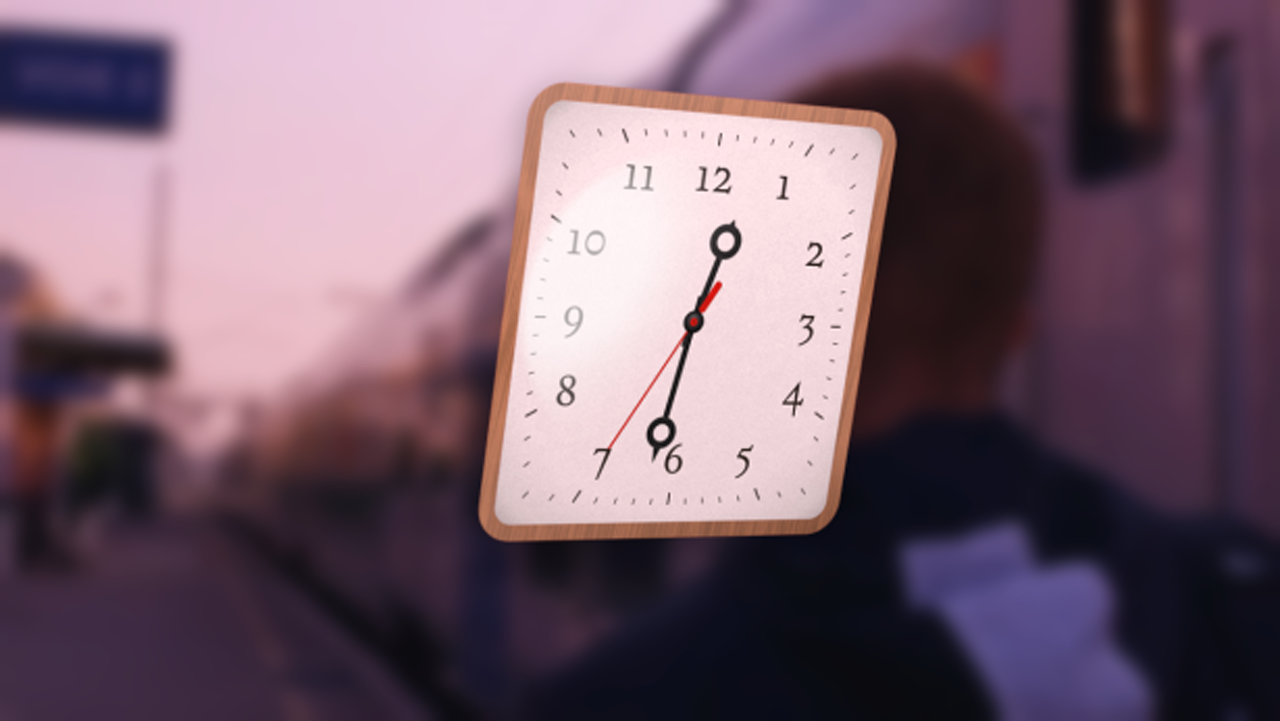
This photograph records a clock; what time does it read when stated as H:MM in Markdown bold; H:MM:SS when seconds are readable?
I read **12:31:35**
